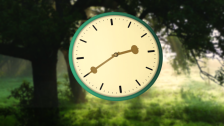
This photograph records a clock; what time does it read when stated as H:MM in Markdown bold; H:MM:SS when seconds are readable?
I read **2:40**
